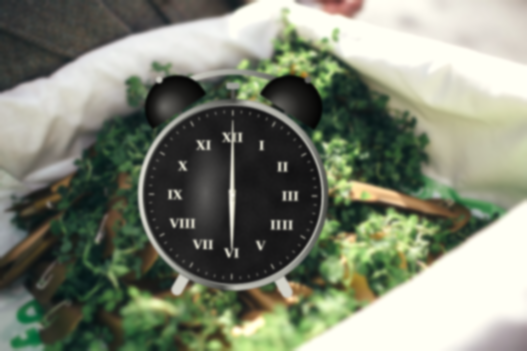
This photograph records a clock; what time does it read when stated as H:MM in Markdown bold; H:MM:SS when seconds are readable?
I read **6:00**
